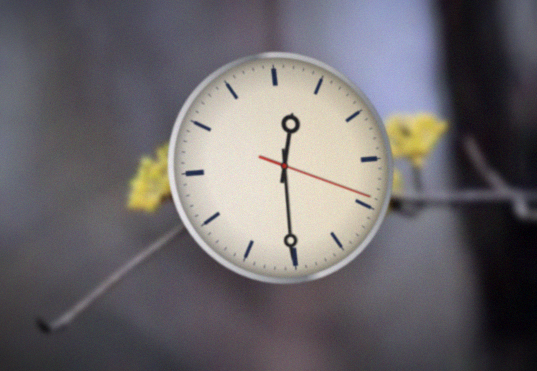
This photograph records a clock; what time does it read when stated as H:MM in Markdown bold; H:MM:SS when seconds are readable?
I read **12:30:19**
